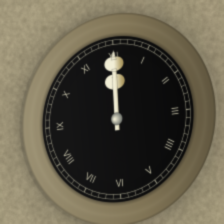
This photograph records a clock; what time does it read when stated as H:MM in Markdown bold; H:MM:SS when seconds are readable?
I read **12:00**
